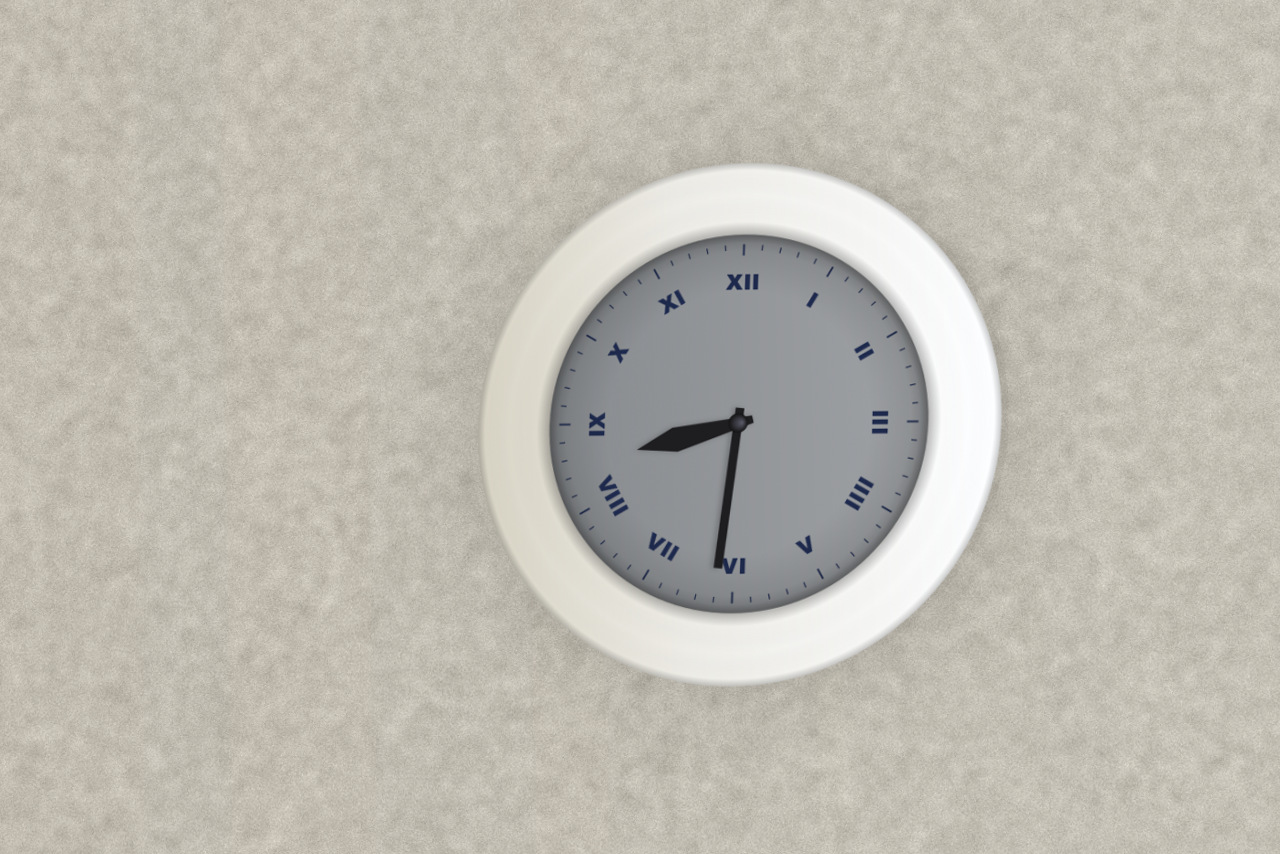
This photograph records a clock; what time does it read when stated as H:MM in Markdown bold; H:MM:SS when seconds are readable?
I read **8:31**
